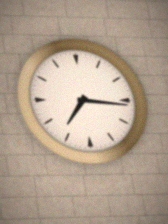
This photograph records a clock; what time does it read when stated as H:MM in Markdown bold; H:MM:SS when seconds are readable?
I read **7:16**
